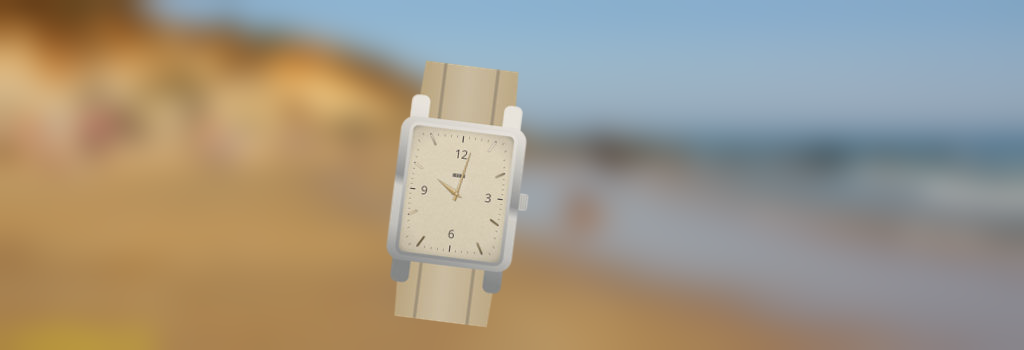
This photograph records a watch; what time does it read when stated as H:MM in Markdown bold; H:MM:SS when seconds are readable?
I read **10:02**
